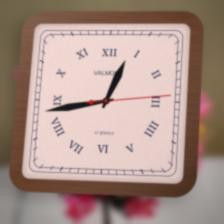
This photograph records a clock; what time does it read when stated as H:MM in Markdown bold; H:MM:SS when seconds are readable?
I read **12:43:14**
